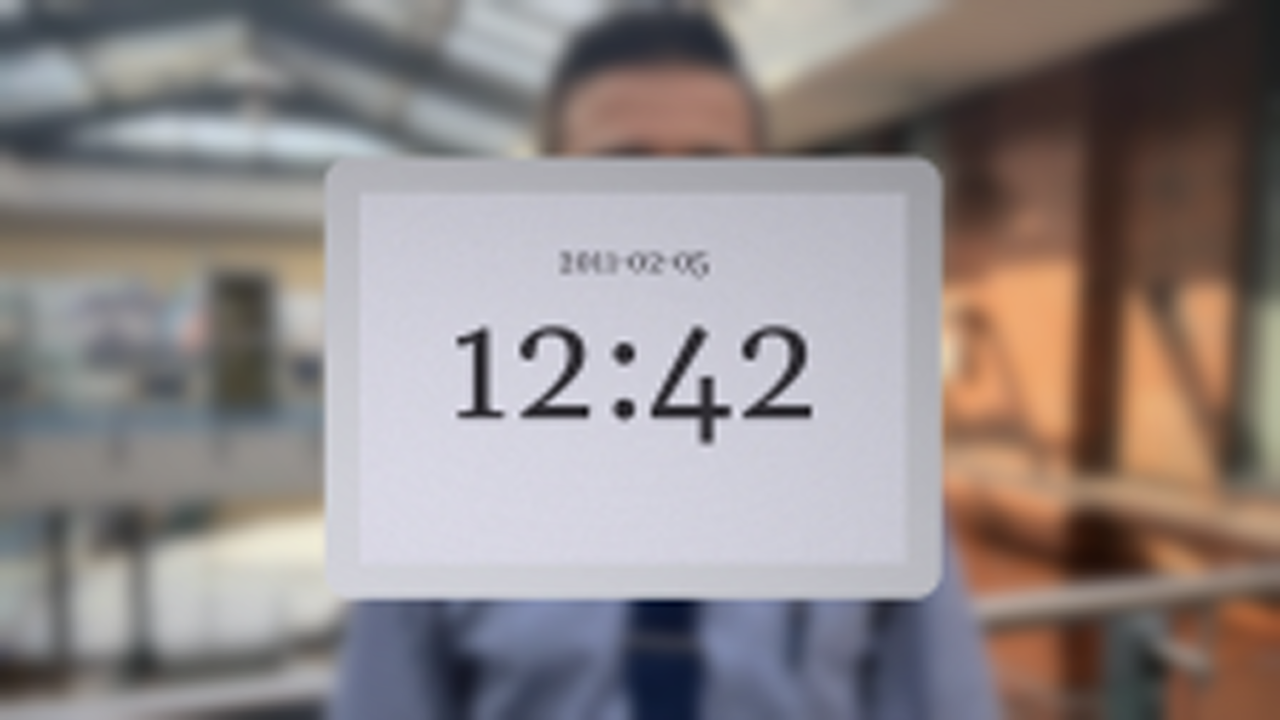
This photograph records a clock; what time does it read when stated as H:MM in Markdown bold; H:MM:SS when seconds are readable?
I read **12:42**
